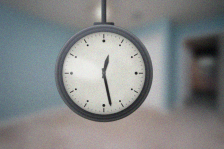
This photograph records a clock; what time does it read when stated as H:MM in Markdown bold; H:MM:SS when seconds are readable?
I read **12:28**
